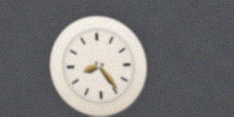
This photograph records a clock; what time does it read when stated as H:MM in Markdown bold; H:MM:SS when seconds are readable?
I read **8:24**
